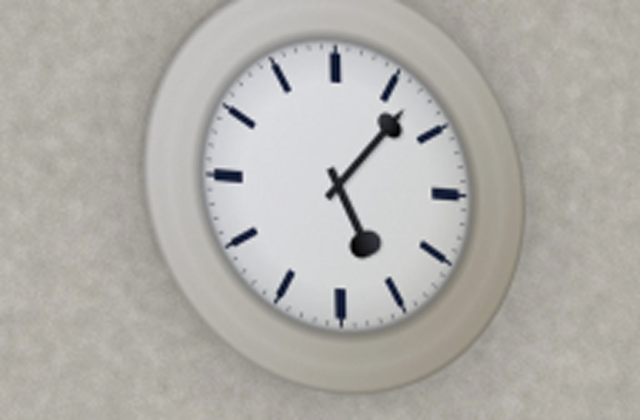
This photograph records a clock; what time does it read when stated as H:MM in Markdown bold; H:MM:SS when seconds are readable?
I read **5:07**
